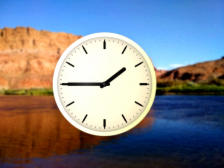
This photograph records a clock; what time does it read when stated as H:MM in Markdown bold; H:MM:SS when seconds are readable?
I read **1:45**
